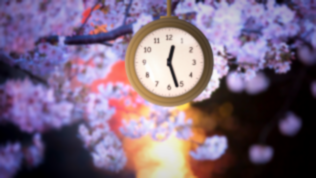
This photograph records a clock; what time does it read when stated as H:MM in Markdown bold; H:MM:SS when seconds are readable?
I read **12:27**
